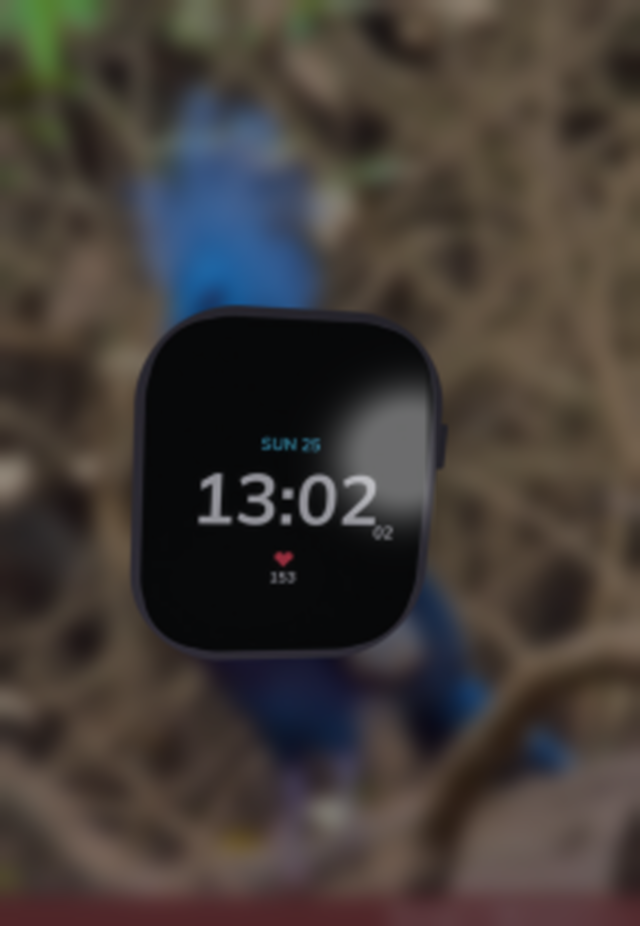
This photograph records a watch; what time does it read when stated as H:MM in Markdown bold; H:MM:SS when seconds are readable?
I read **13:02**
